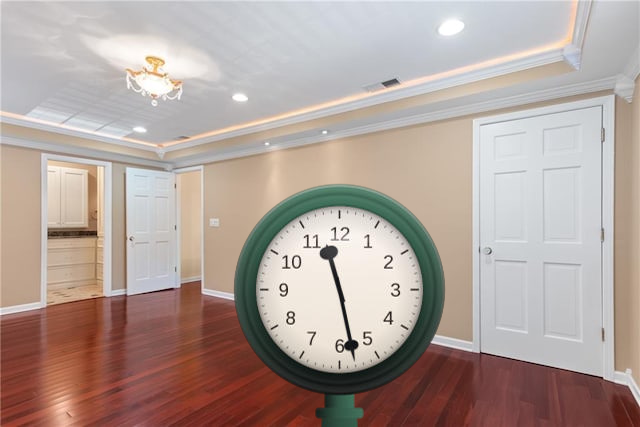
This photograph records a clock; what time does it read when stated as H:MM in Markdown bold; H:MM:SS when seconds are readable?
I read **11:28**
